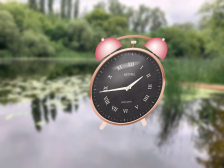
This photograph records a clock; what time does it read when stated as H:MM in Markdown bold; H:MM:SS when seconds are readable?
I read **1:44**
